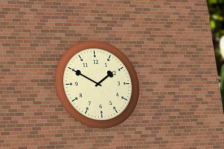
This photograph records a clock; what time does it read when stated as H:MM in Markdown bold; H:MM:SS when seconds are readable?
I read **1:50**
